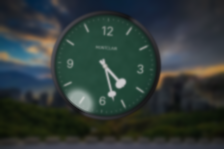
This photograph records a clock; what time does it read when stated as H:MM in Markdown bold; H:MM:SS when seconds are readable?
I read **4:27**
